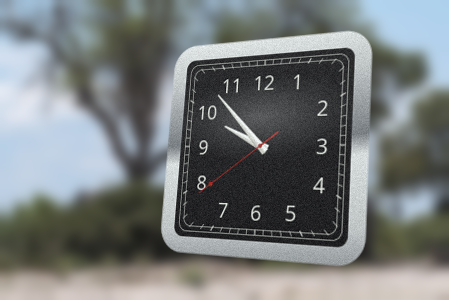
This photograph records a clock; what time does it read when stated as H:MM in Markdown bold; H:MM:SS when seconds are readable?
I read **9:52:39**
